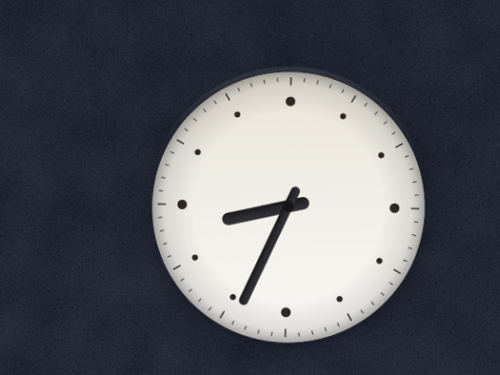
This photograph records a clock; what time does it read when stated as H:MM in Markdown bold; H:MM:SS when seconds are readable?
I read **8:34**
